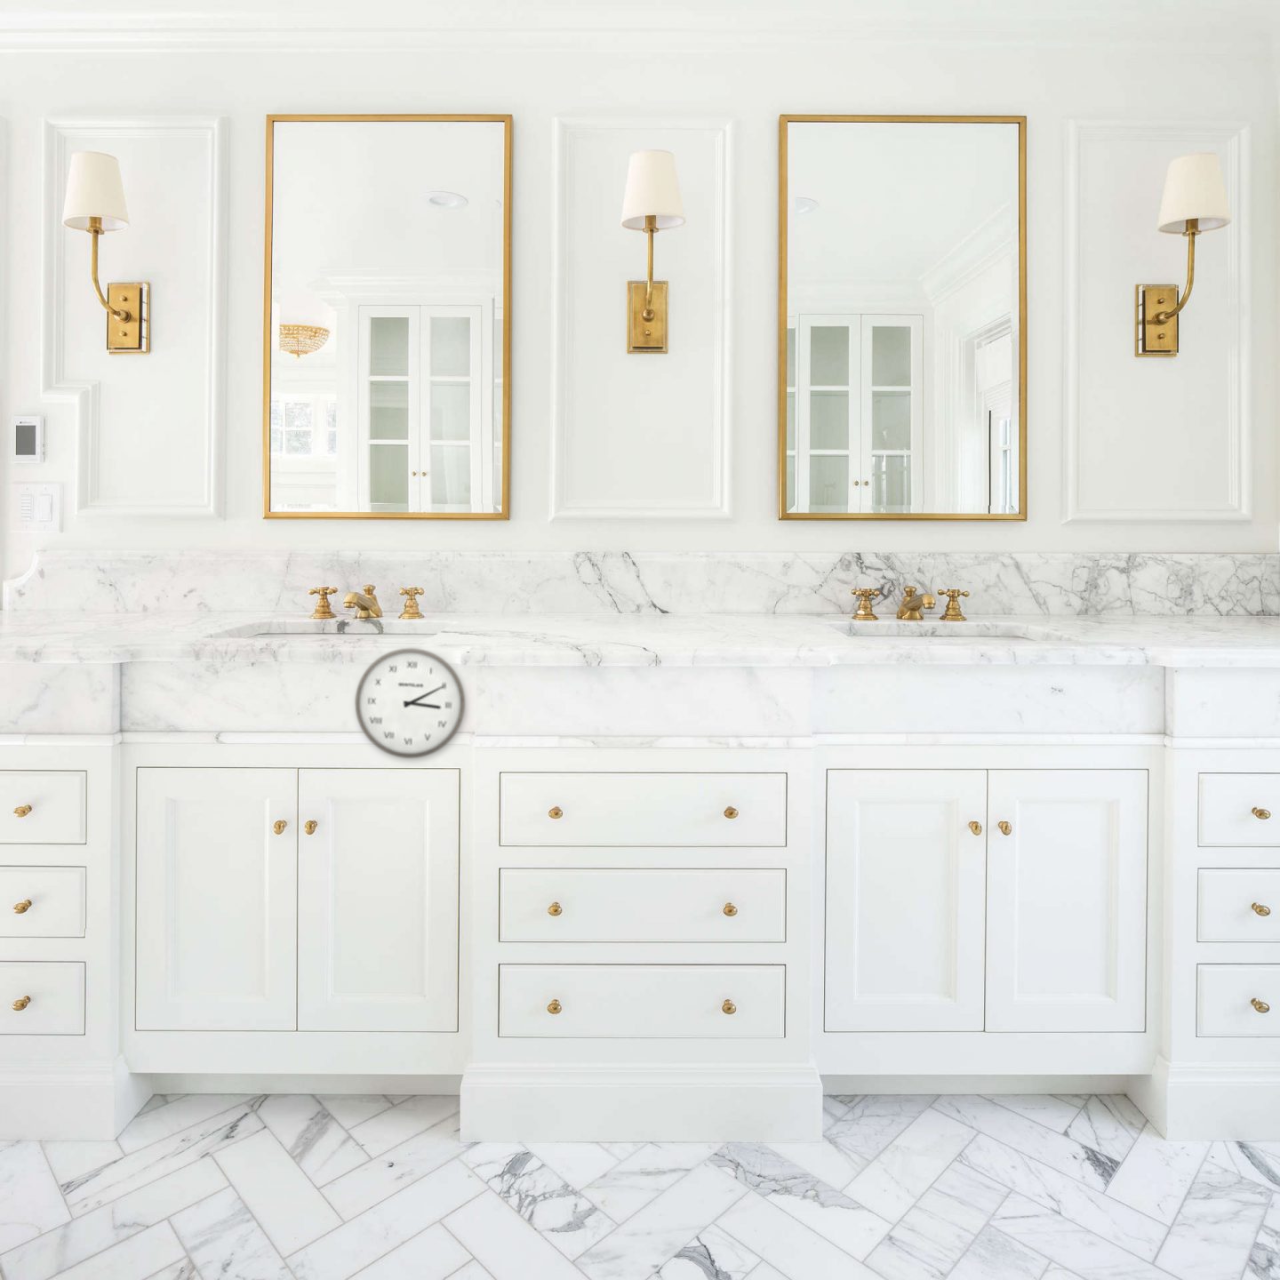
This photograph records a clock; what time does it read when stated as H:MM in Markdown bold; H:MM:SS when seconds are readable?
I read **3:10**
